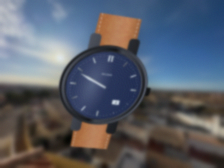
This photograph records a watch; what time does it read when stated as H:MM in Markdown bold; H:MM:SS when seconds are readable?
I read **9:49**
